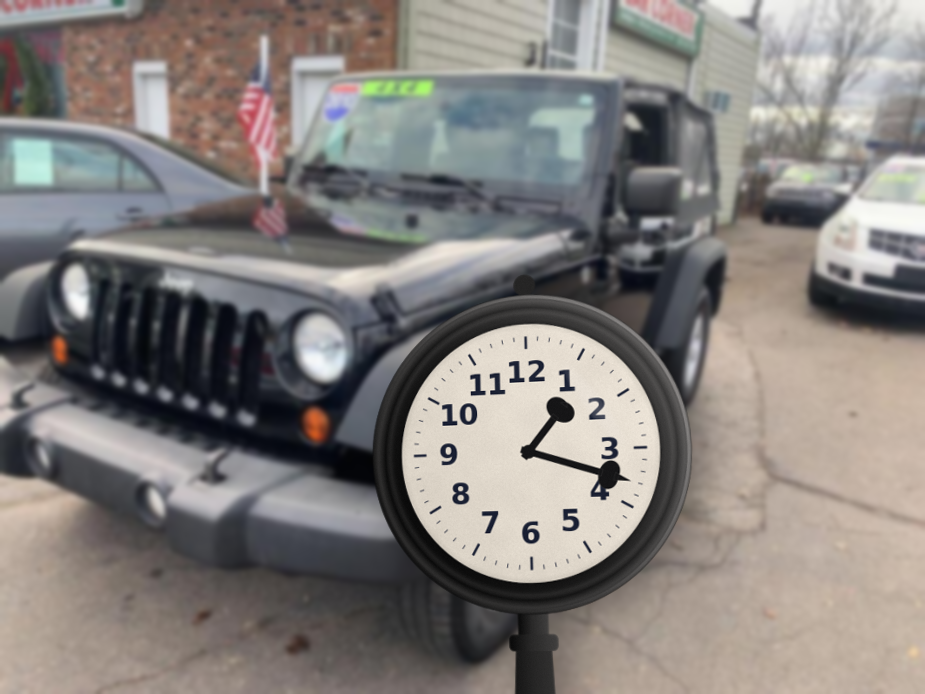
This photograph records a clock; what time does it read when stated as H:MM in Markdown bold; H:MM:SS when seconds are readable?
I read **1:18**
